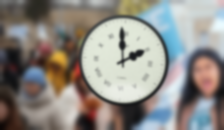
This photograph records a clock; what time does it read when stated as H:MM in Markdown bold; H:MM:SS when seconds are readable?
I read **1:59**
